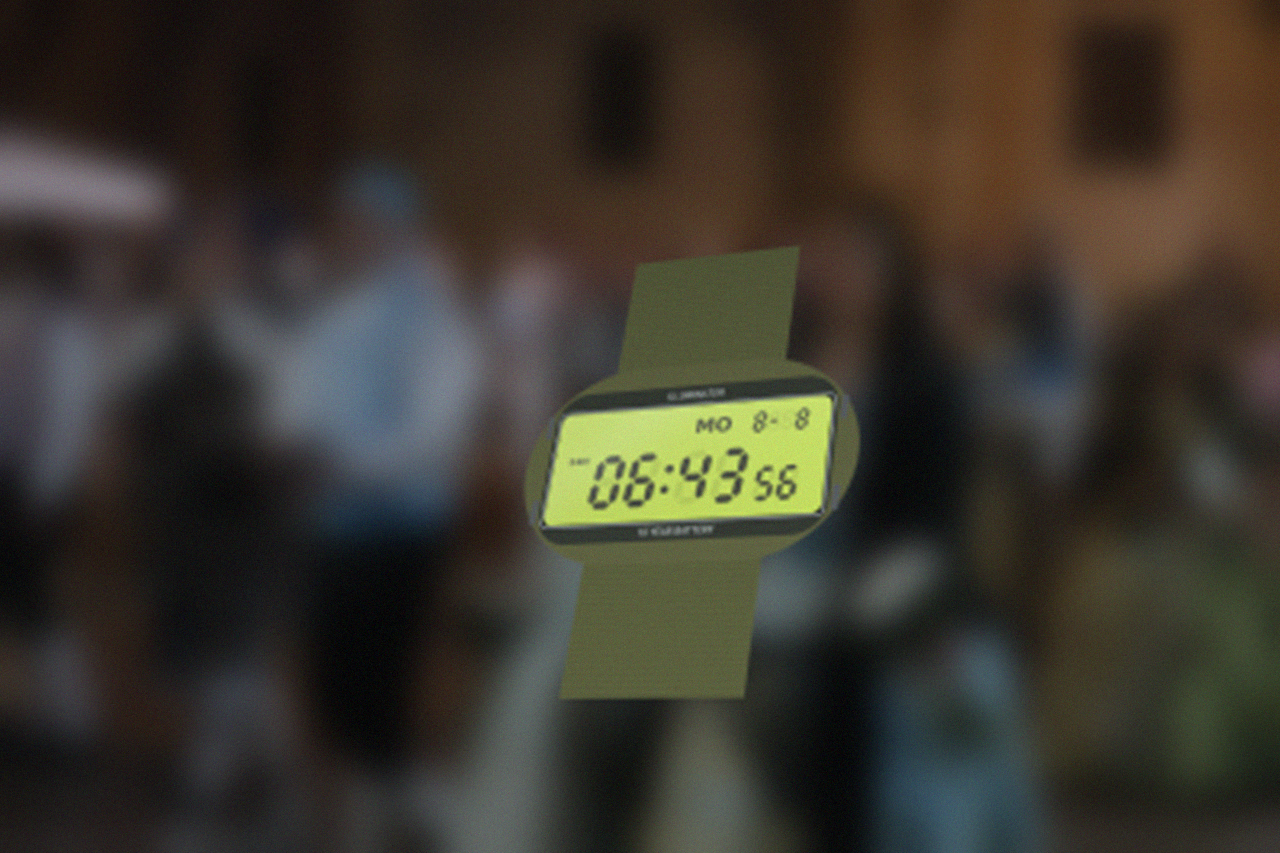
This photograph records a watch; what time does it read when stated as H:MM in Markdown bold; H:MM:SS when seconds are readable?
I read **6:43:56**
